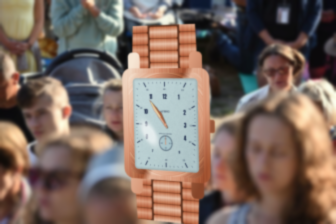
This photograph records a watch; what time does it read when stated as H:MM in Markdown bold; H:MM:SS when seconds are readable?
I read **10:54**
